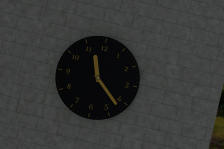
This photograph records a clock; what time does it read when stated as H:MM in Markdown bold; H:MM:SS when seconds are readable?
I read **11:22**
